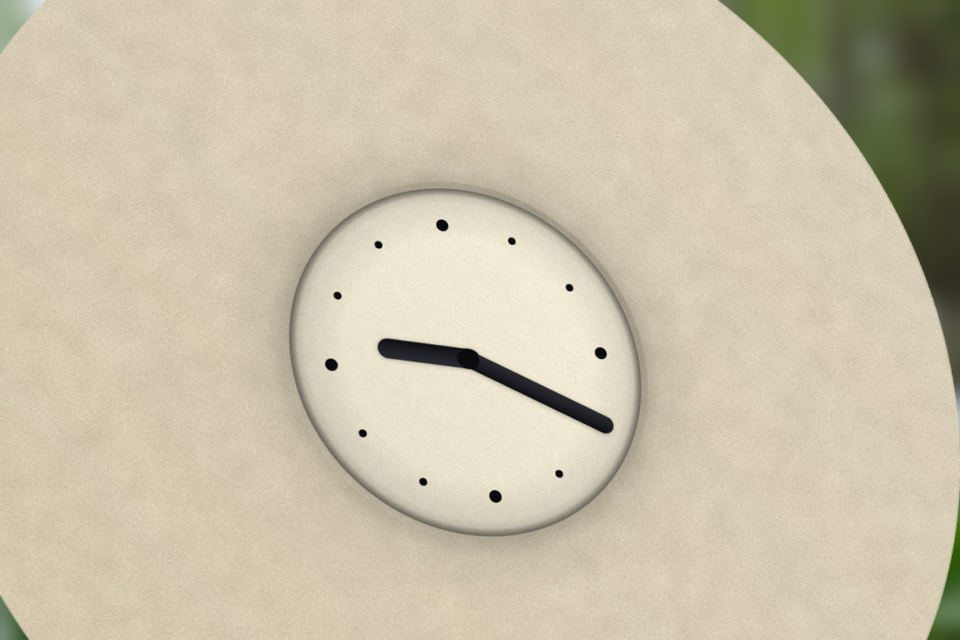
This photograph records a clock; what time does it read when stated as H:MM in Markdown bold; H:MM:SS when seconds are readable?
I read **9:20**
